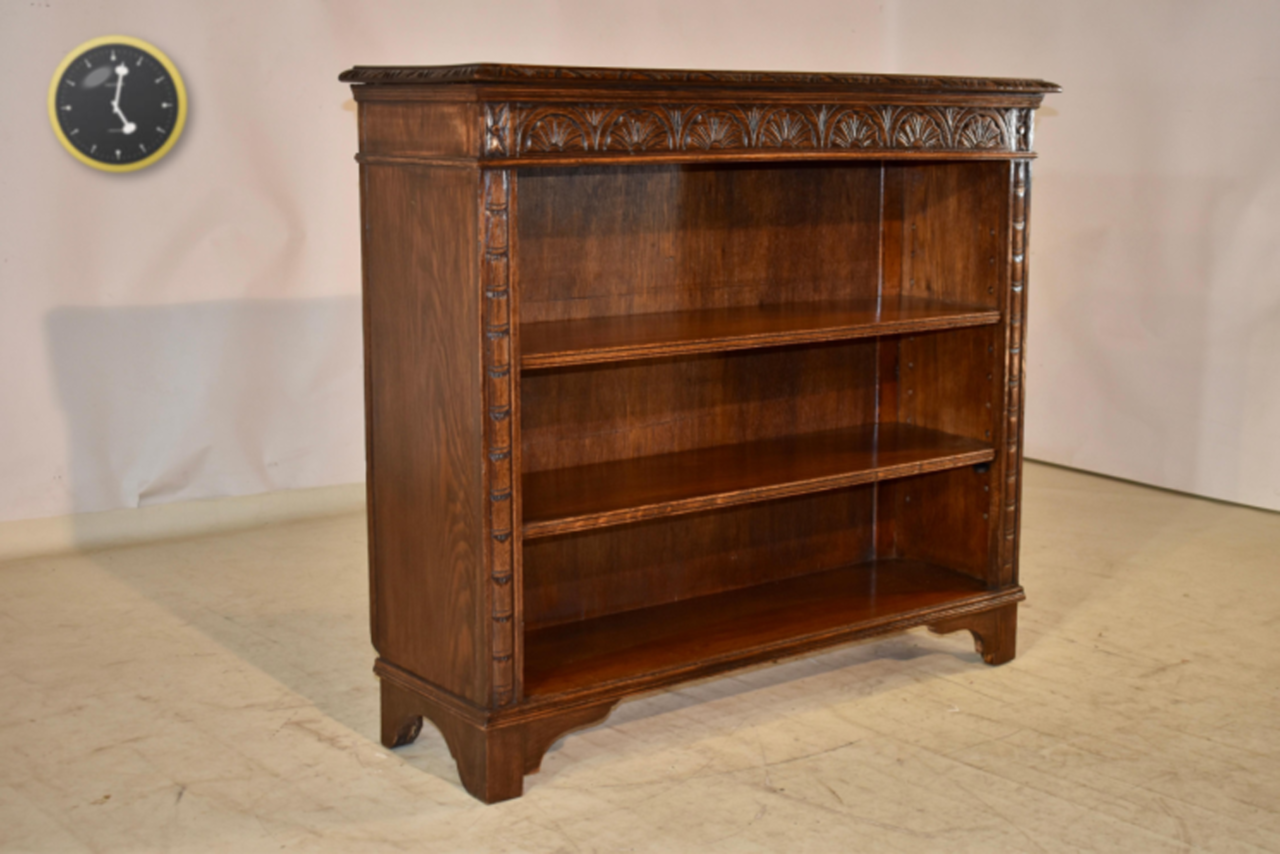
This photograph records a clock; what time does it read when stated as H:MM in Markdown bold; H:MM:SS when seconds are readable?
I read **5:02**
